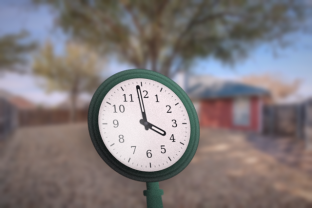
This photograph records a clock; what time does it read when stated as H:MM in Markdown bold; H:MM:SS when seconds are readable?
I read **3:59**
